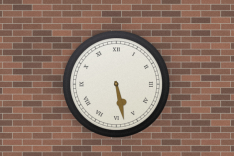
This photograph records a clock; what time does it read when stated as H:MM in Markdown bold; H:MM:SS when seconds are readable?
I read **5:28**
